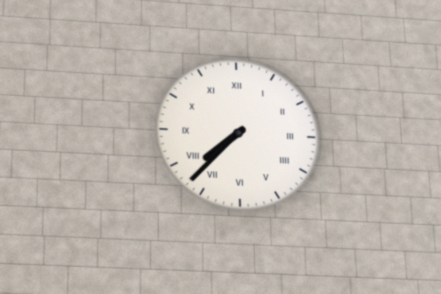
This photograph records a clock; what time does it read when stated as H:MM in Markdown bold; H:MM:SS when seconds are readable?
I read **7:37**
